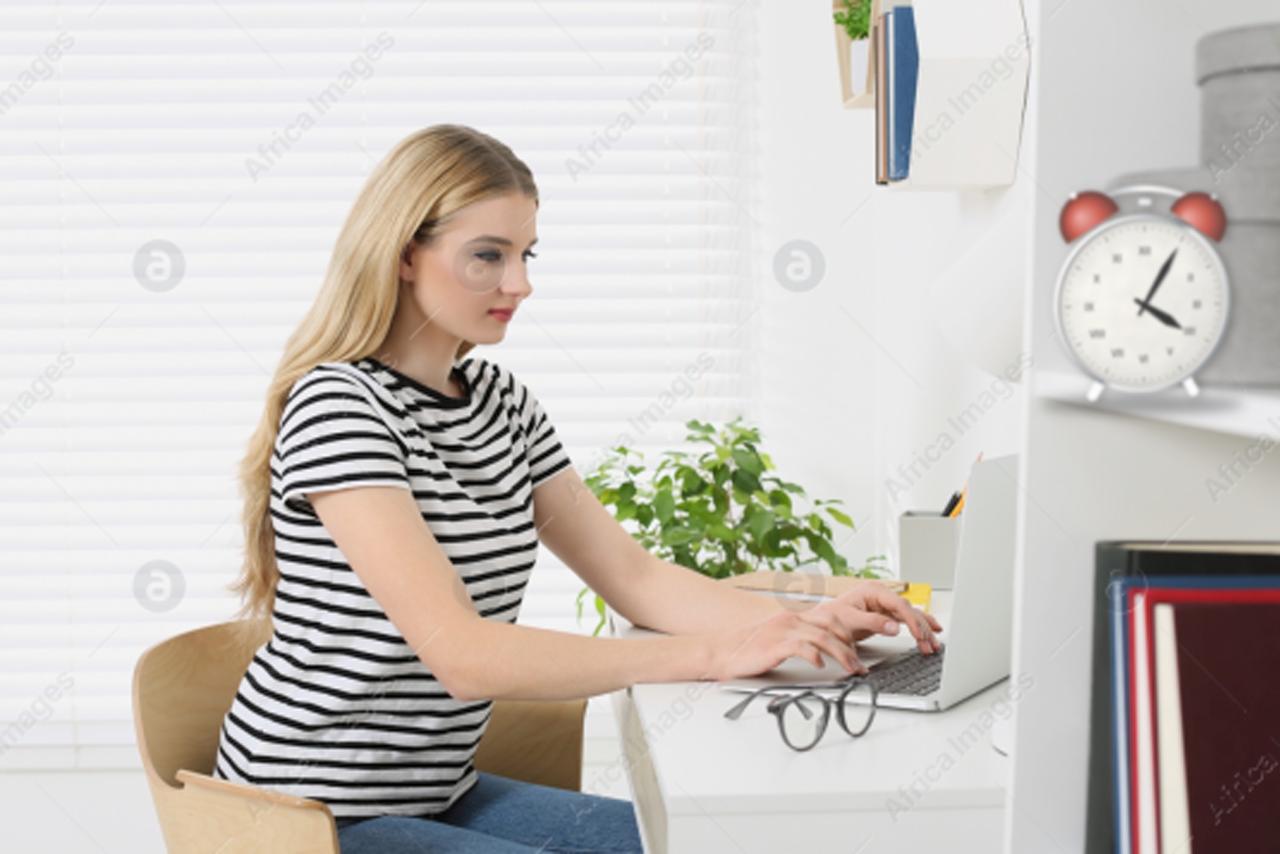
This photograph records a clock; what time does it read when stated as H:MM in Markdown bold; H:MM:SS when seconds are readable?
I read **4:05**
